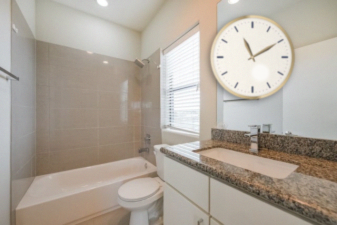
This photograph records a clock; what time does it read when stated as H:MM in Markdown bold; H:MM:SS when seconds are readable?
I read **11:10**
